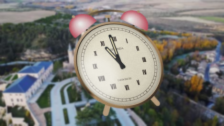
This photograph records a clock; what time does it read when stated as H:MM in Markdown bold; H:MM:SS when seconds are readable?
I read **10:59**
